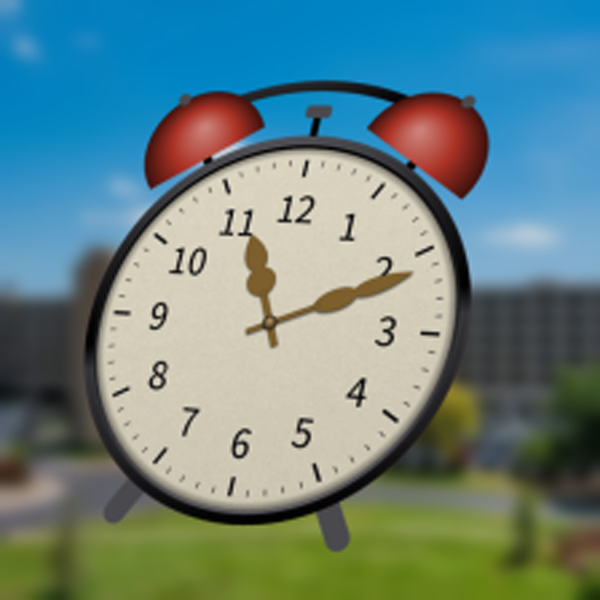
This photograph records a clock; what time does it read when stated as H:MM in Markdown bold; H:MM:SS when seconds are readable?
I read **11:11**
